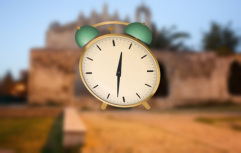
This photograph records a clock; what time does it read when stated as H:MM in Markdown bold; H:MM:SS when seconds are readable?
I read **12:32**
